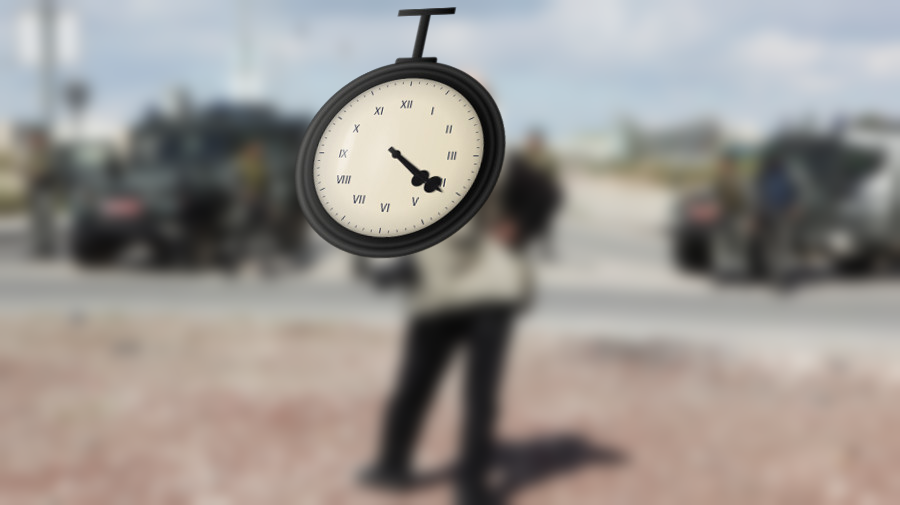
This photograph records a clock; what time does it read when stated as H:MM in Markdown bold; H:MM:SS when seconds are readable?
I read **4:21**
